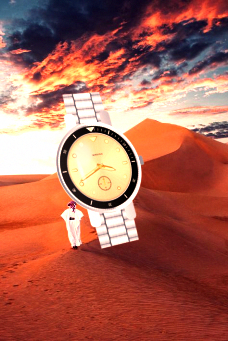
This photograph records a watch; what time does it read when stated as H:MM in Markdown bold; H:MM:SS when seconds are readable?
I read **3:41**
